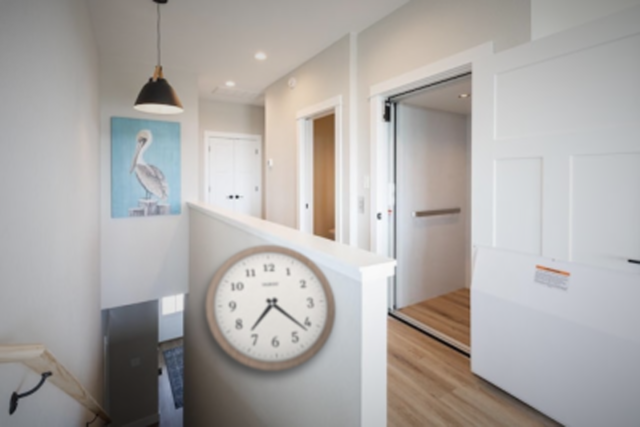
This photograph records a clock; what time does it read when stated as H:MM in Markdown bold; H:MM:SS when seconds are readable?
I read **7:22**
